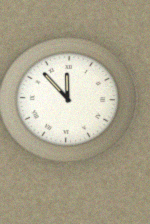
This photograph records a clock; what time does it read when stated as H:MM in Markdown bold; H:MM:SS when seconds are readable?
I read **11:53**
